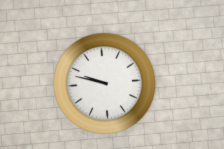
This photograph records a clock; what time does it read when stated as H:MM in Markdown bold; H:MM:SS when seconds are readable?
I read **9:48**
